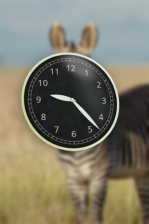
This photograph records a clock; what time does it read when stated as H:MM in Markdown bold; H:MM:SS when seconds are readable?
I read **9:23**
